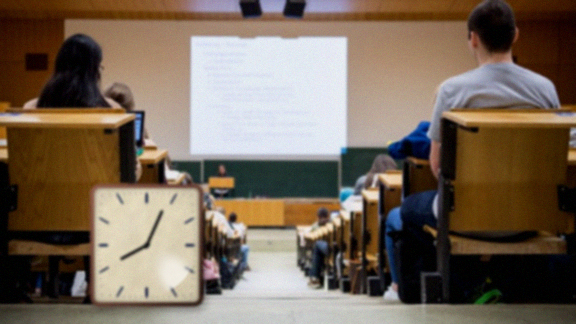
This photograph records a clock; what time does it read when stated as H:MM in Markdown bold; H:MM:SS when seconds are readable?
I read **8:04**
